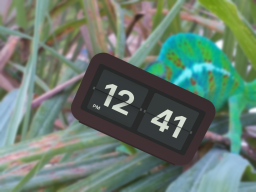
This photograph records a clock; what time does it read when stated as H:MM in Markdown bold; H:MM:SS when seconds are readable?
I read **12:41**
